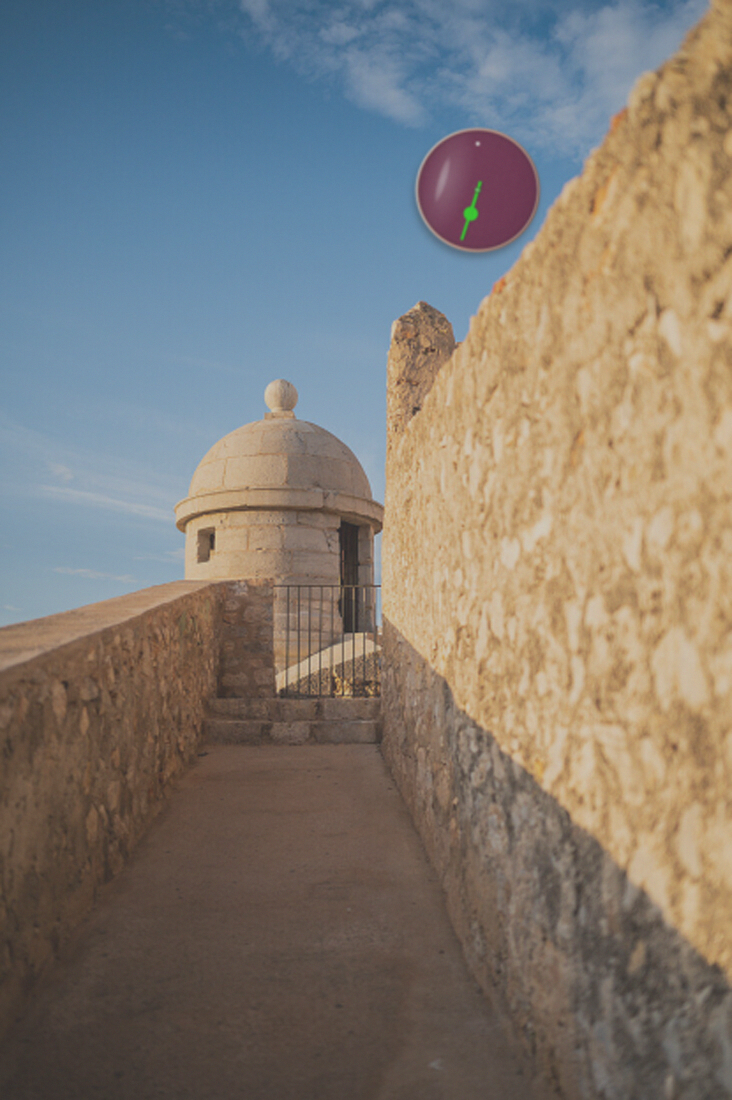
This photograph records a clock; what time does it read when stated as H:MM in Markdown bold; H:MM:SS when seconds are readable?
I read **6:33**
